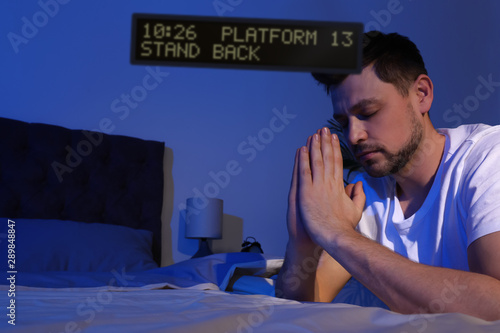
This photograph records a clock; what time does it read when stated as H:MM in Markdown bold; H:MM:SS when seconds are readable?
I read **10:26**
